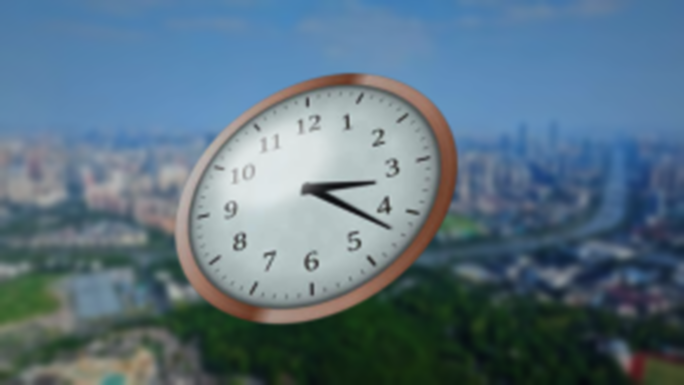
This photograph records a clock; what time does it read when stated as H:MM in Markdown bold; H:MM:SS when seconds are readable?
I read **3:22**
